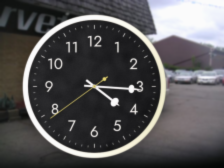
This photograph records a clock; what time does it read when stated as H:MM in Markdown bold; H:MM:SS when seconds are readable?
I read **4:15:39**
